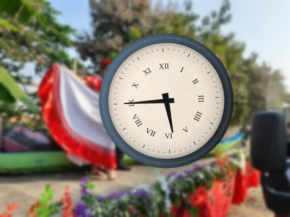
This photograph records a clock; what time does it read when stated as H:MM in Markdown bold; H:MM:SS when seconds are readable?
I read **5:45**
